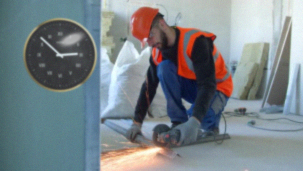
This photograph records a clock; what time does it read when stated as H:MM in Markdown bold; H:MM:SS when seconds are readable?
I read **2:52**
